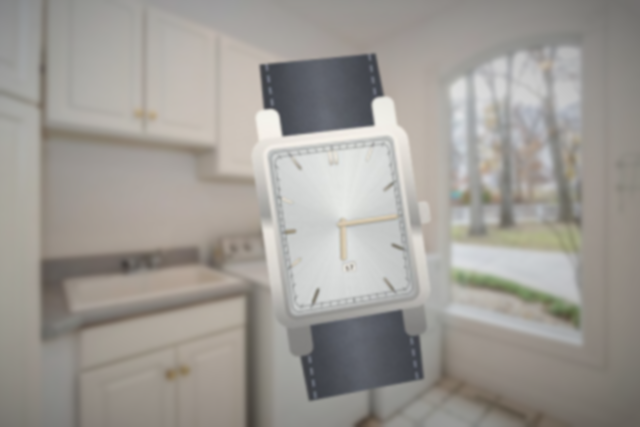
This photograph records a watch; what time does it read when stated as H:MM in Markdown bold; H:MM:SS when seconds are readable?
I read **6:15**
